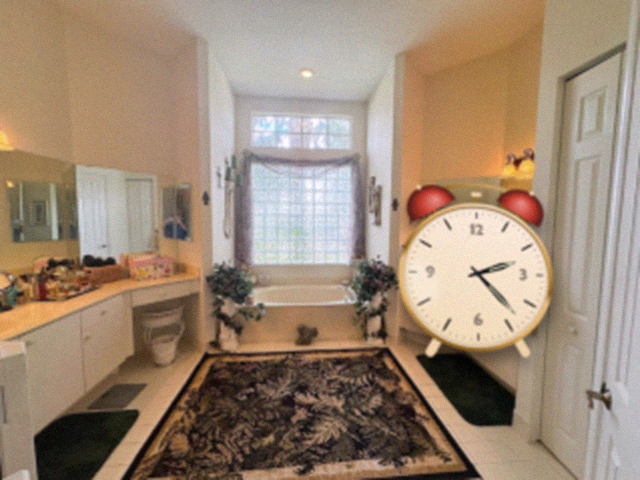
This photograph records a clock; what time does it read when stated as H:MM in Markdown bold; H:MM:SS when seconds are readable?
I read **2:23**
